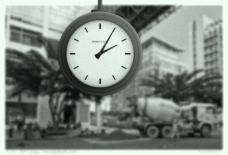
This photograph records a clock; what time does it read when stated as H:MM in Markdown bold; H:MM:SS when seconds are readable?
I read **2:05**
